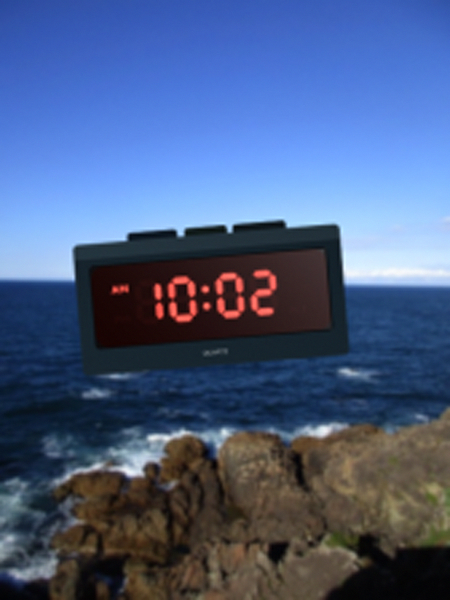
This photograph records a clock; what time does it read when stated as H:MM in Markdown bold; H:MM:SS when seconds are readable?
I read **10:02**
